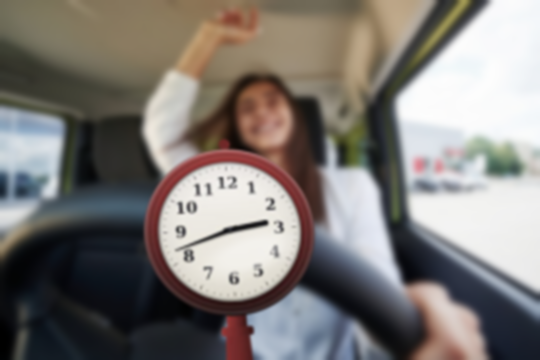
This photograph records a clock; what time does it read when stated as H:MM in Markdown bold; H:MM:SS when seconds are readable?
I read **2:42**
